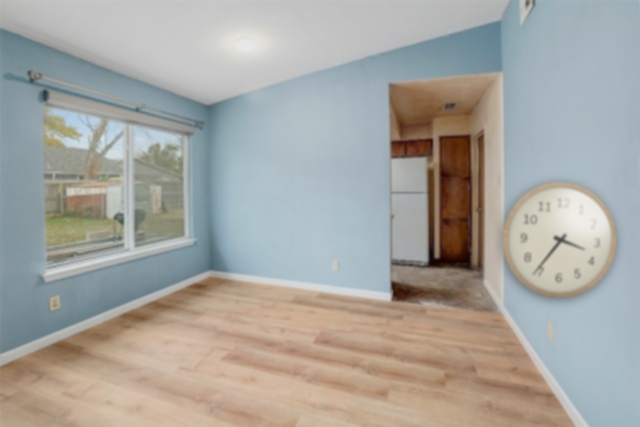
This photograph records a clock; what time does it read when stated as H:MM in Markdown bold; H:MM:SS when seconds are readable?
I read **3:36**
